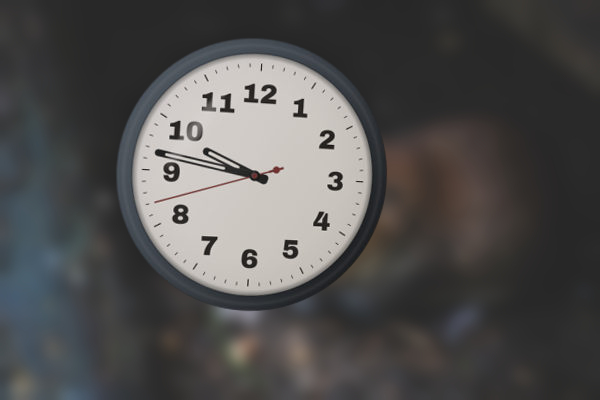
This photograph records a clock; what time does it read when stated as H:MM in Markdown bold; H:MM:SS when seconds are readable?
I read **9:46:42**
